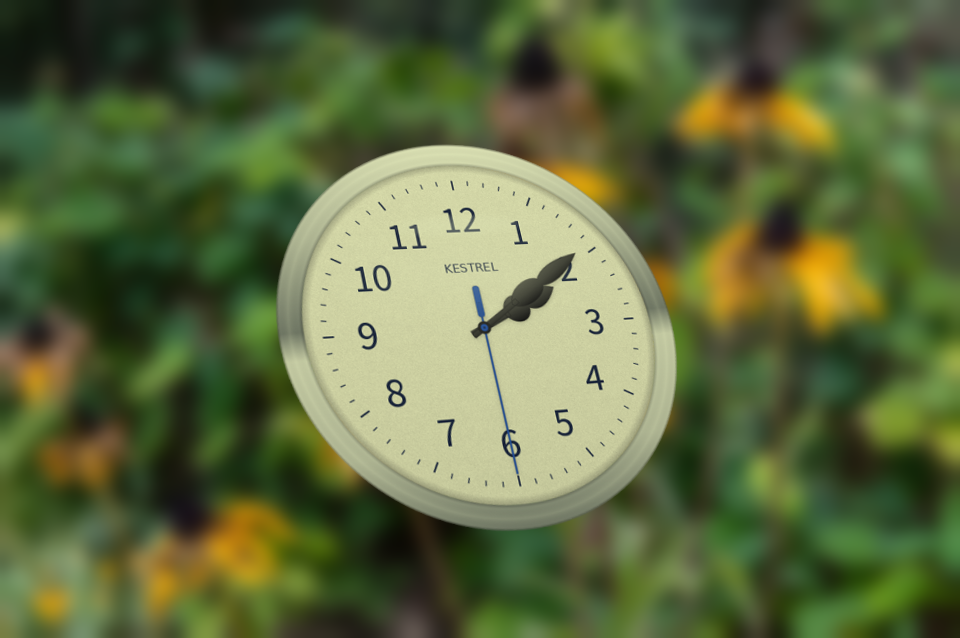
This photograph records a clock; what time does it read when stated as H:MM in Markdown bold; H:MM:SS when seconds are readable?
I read **2:09:30**
